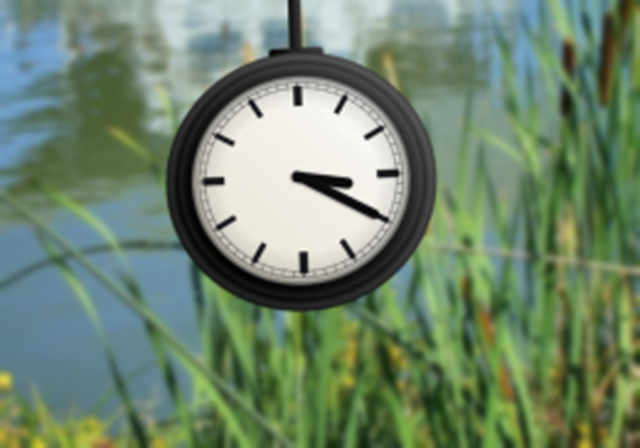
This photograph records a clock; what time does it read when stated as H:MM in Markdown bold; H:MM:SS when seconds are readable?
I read **3:20**
